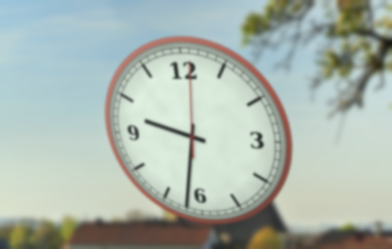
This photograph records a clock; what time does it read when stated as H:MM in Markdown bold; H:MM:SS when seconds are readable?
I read **9:32:01**
